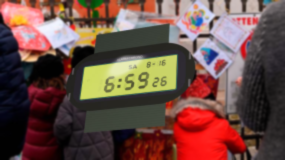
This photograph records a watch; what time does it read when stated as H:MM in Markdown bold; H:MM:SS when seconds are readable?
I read **6:59:26**
